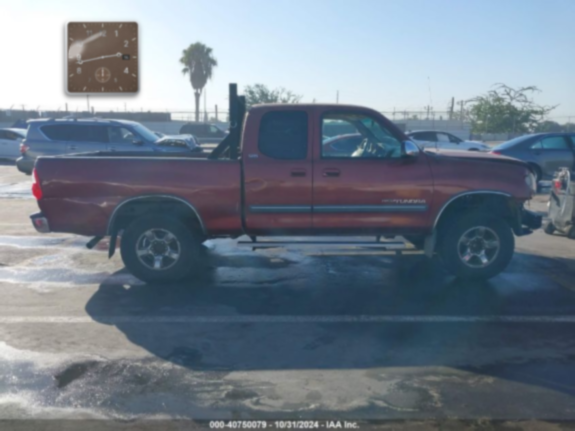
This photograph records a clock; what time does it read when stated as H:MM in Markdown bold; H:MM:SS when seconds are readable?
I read **2:43**
